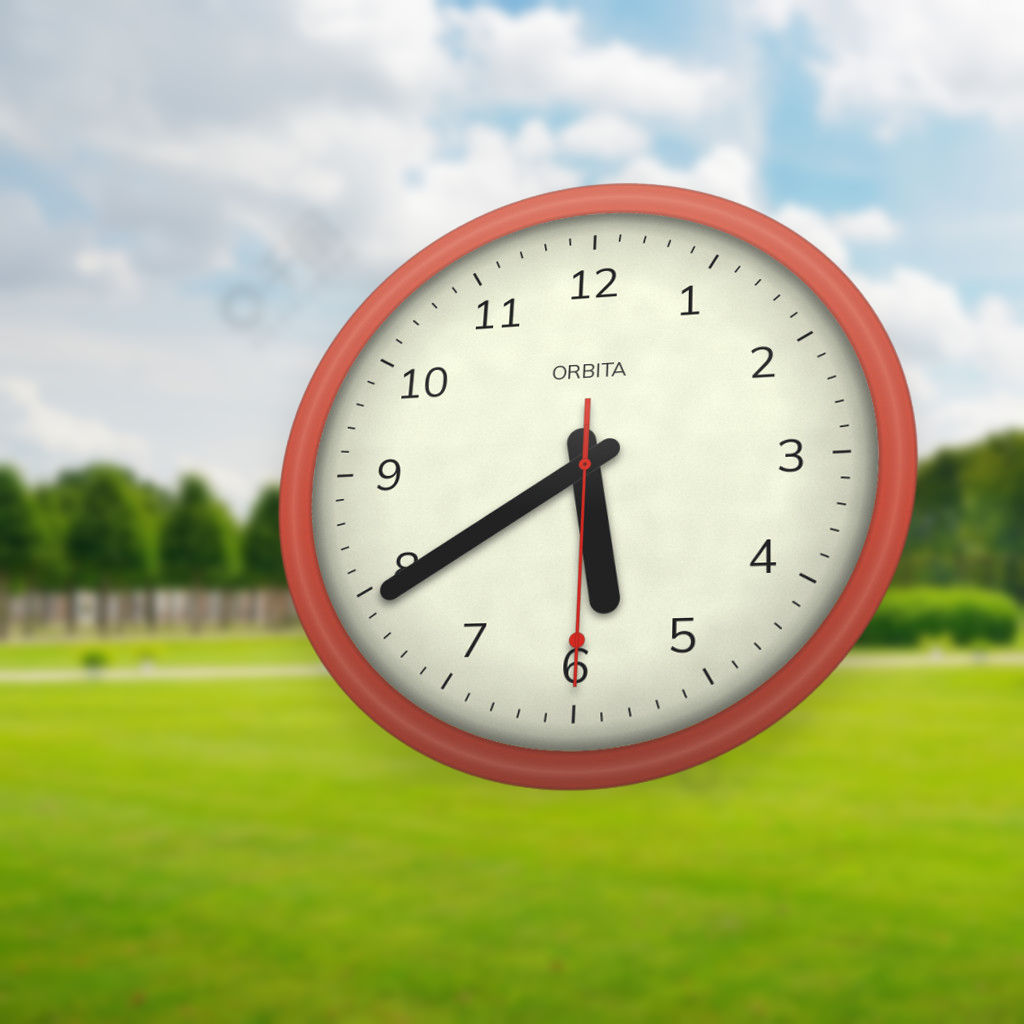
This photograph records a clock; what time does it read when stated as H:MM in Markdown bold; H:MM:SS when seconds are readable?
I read **5:39:30**
